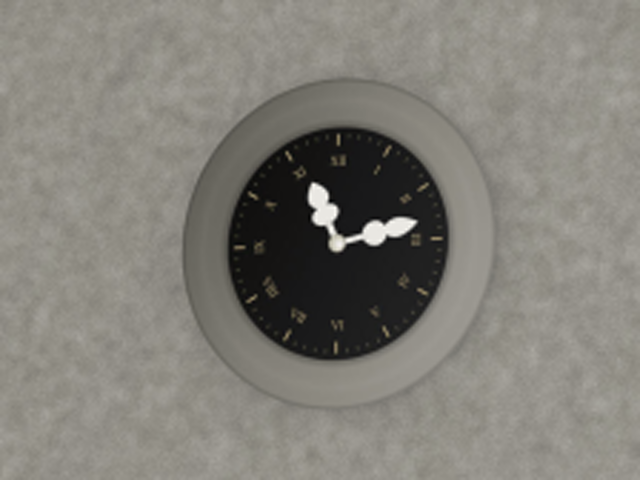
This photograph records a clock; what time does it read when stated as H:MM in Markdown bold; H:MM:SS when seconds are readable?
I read **11:13**
